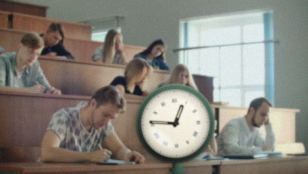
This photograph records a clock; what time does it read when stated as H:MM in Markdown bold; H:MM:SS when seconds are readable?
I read **12:46**
